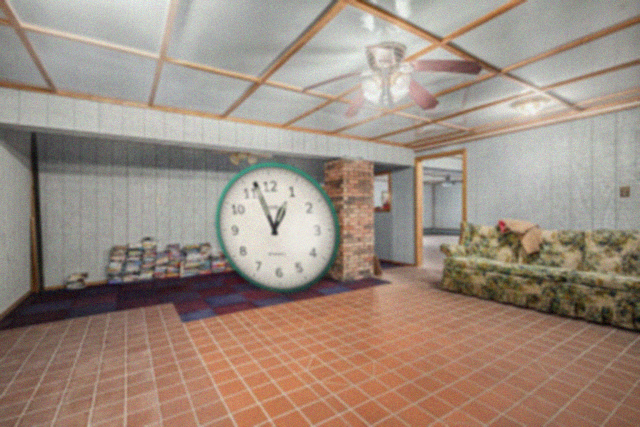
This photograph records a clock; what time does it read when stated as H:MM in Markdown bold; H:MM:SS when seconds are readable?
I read **12:57**
